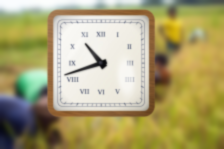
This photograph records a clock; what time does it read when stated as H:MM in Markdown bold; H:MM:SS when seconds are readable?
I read **10:42**
